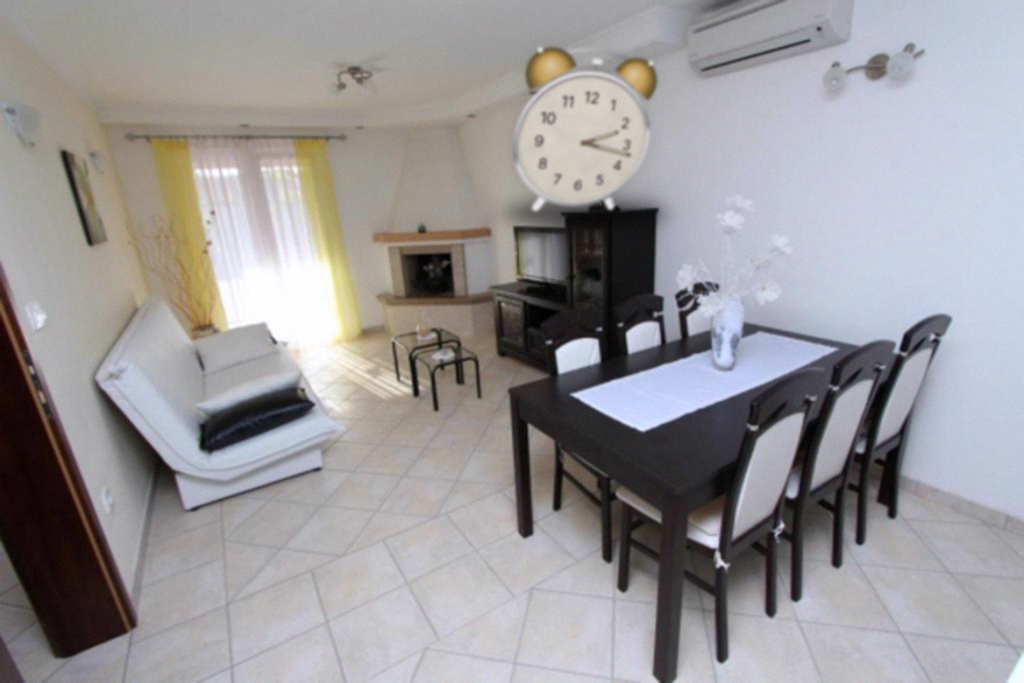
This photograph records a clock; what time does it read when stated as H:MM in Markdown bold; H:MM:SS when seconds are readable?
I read **2:17**
